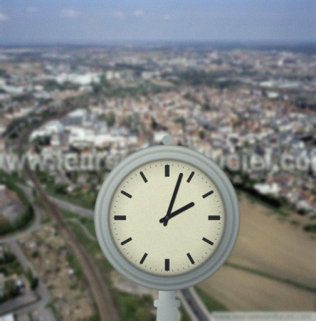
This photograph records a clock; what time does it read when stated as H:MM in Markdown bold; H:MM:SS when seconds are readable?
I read **2:03**
